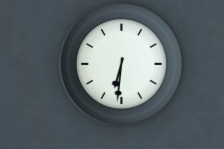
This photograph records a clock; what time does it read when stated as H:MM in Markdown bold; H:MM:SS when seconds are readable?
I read **6:31**
